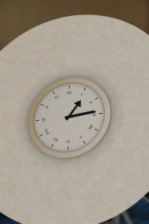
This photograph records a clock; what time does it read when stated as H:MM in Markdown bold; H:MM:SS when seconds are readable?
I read **1:14**
